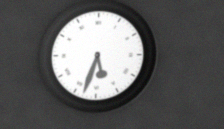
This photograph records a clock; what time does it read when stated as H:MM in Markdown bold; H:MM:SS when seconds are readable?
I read **5:33**
